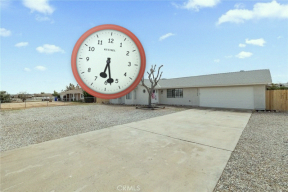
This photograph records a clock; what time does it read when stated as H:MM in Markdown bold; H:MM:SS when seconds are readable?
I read **6:28**
